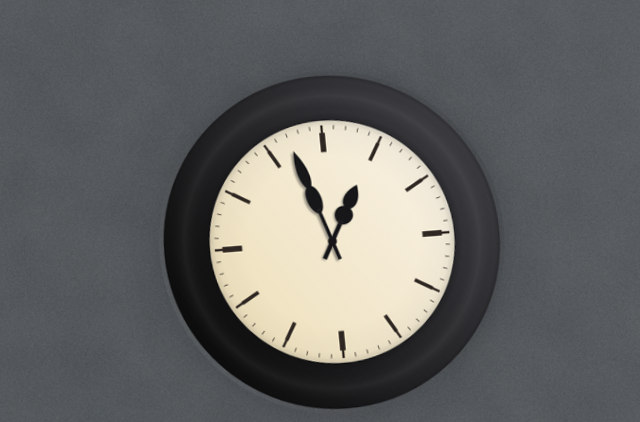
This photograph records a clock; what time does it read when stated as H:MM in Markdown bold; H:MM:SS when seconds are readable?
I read **12:57**
